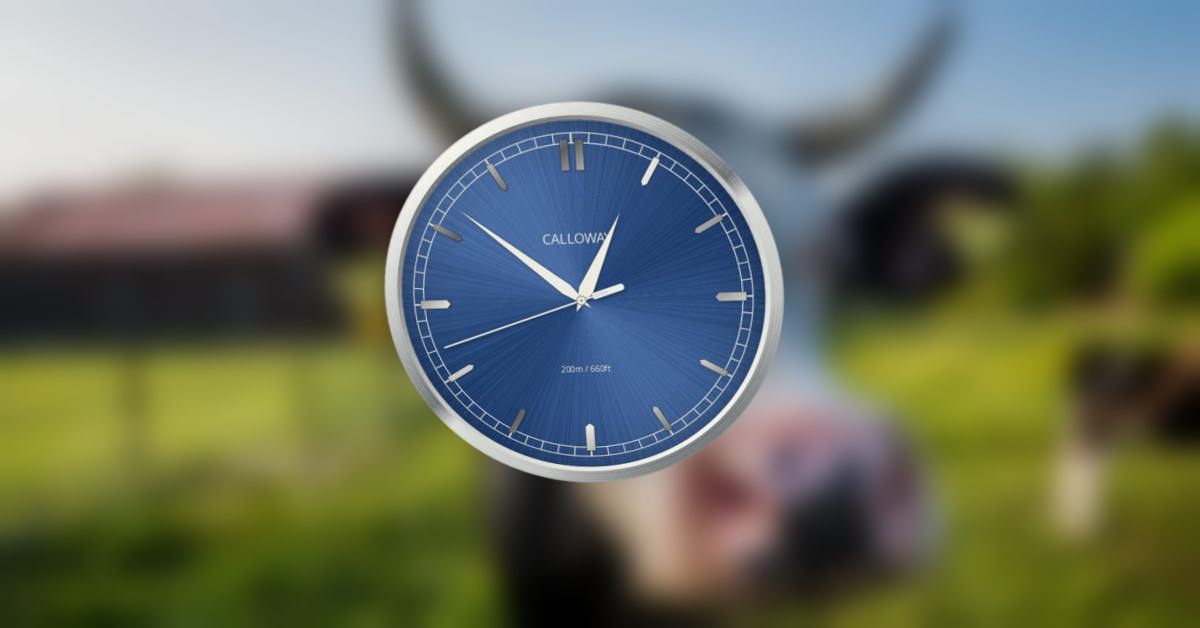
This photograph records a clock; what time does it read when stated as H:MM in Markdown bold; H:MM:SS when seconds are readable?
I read **12:51:42**
